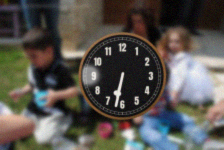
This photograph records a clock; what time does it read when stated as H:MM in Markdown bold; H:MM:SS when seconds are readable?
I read **6:32**
